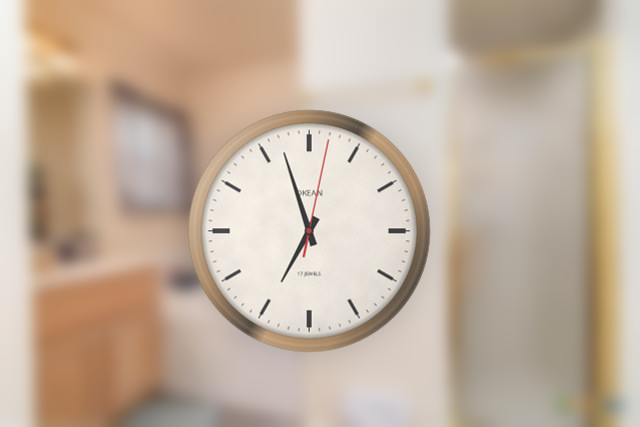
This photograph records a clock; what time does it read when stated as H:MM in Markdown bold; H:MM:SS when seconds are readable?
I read **6:57:02**
